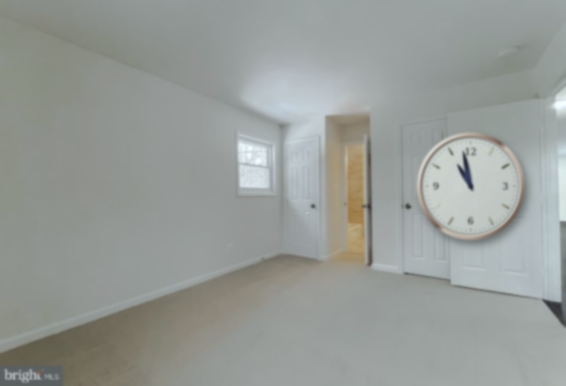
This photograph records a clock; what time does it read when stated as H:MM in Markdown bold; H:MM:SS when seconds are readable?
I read **10:58**
